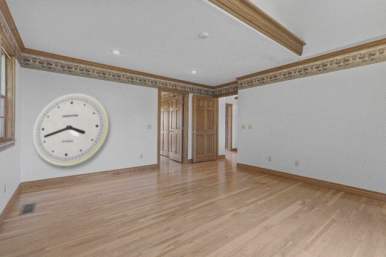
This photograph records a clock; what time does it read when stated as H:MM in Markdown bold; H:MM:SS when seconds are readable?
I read **3:42**
